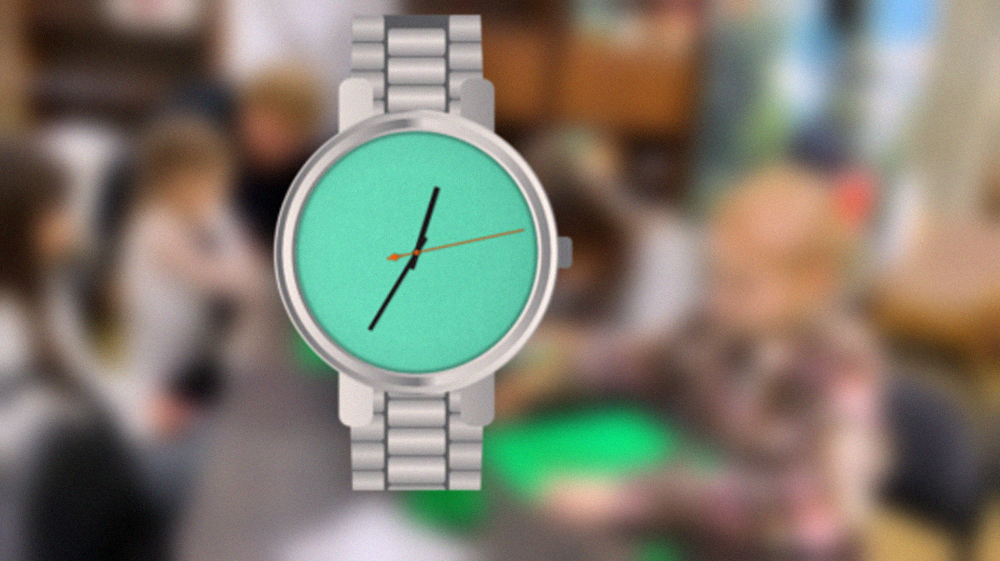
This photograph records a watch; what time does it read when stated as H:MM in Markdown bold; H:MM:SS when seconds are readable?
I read **12:35:13**
